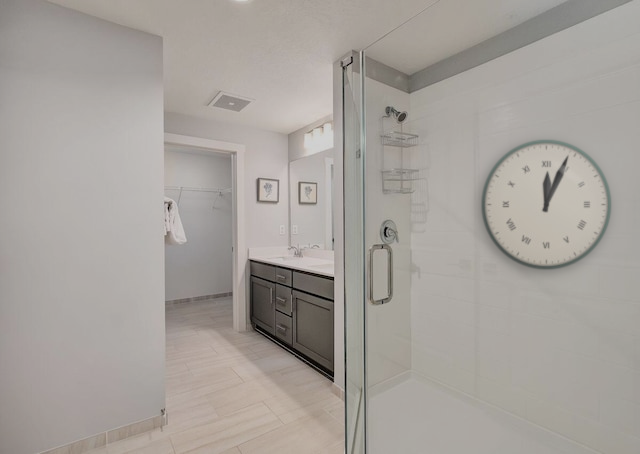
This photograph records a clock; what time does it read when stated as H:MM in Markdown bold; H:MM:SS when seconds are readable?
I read **12:04**
